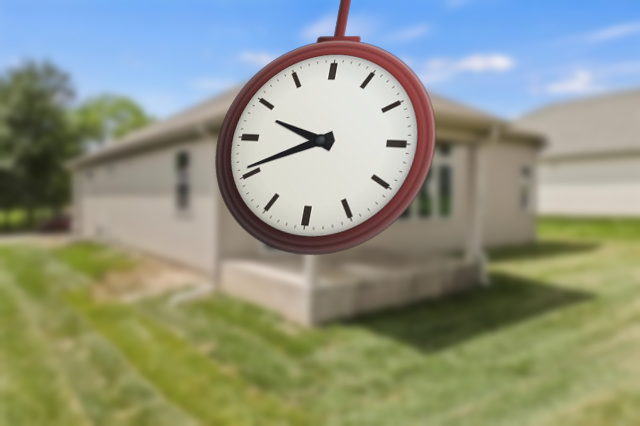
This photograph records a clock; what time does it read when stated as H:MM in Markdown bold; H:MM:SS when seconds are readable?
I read **9:41**
